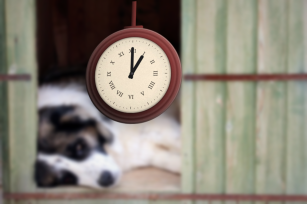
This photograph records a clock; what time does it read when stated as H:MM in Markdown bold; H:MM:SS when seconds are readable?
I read **1:00**
